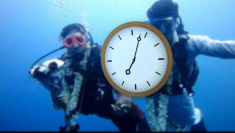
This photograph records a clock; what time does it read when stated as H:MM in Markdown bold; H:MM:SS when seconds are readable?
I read **7:03**
